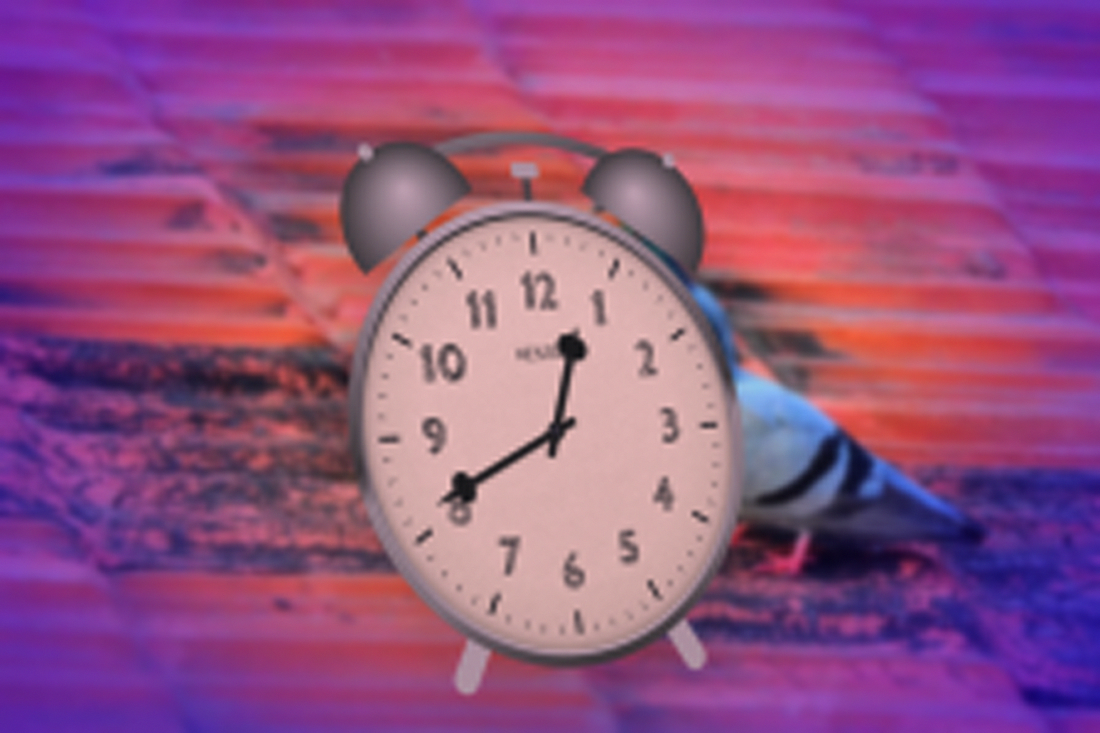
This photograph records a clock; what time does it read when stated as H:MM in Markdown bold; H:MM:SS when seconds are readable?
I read **12:41**
